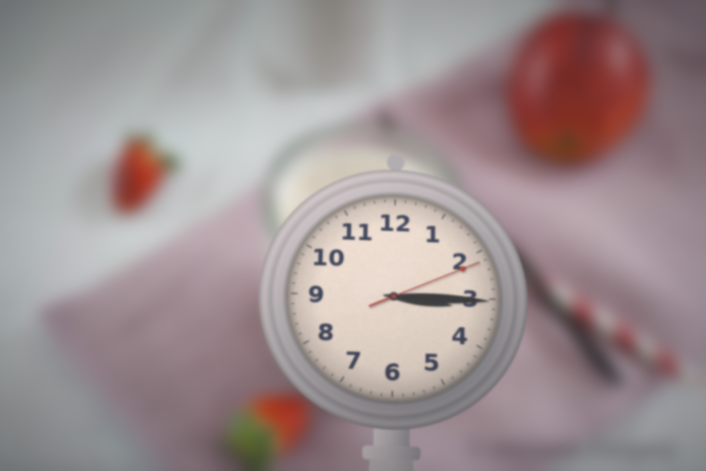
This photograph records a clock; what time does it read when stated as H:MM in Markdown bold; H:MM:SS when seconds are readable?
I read **3:15:11**
